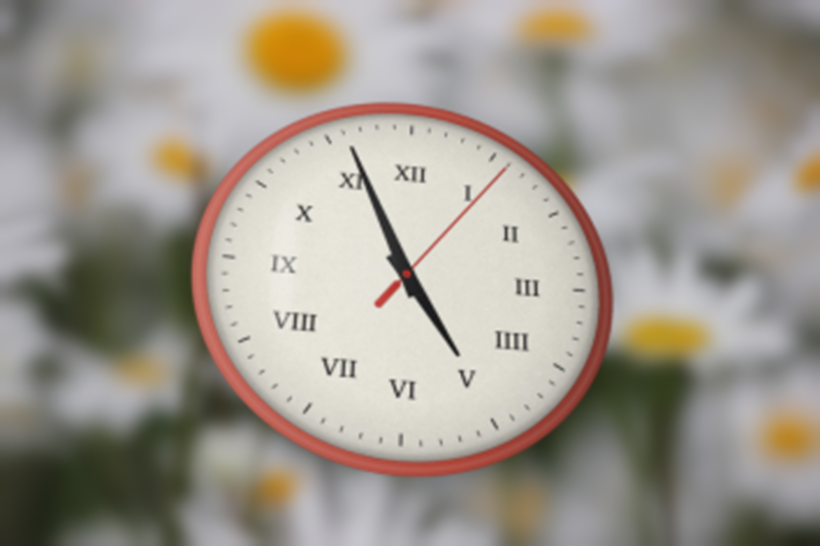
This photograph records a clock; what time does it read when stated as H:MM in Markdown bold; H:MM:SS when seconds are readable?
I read **4:56:06**
